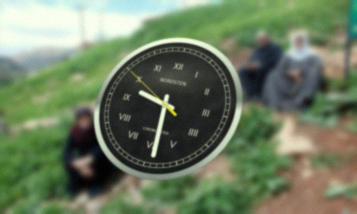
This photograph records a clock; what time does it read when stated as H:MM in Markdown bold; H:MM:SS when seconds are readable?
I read **9:28:50**
